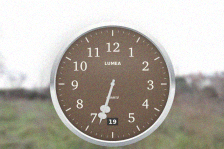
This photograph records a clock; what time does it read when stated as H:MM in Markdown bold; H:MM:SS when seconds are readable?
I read **6:33**
